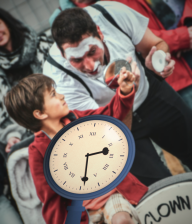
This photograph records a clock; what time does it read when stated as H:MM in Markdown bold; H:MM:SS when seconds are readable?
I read **2:29**
